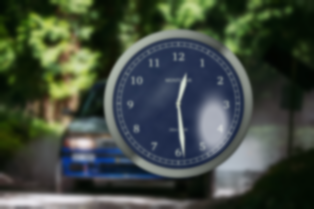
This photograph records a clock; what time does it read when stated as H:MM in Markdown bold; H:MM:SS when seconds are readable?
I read **12:29**
